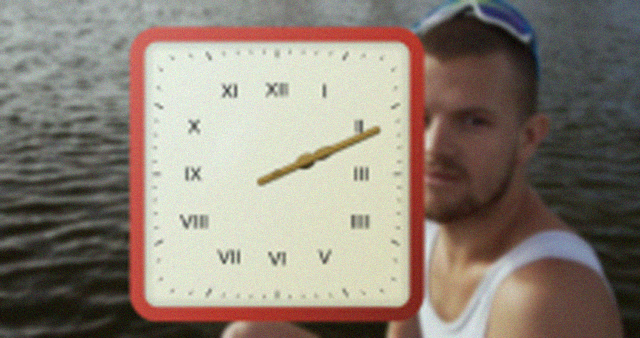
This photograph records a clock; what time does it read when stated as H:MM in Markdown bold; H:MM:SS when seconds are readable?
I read **2:11**
